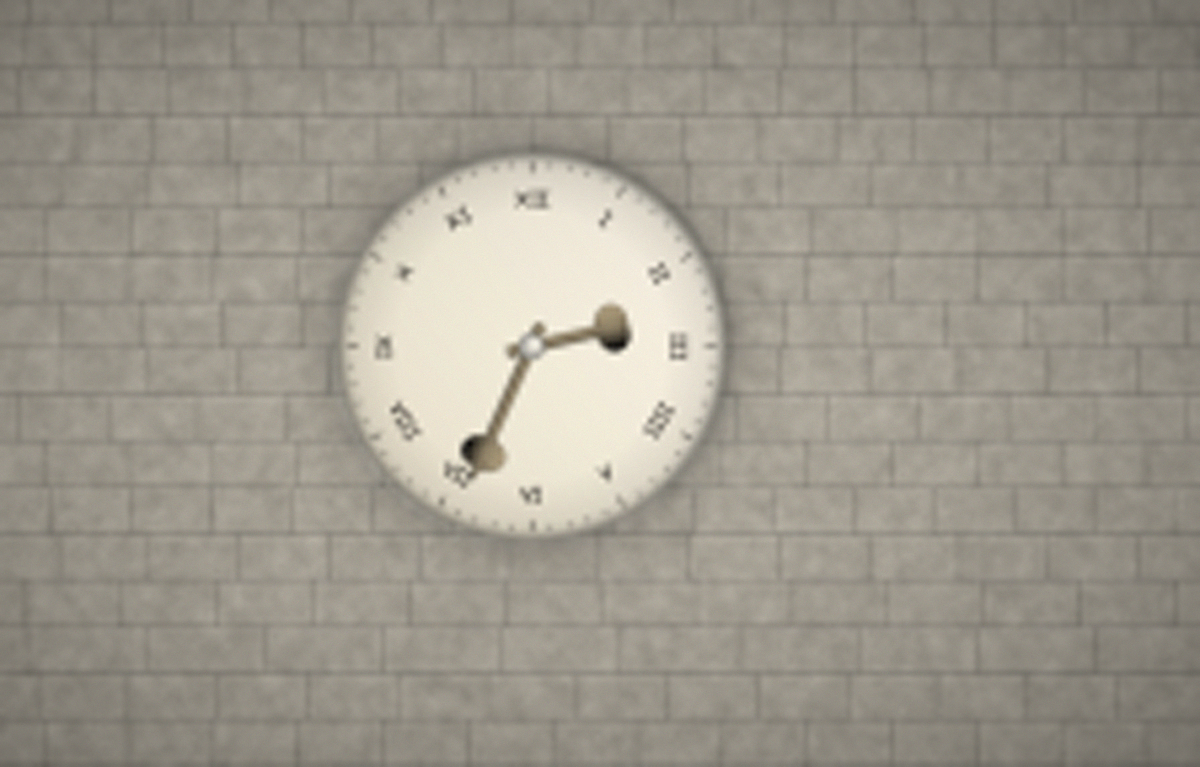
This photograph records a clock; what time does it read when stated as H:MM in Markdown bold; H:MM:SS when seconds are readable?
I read **2:34**
